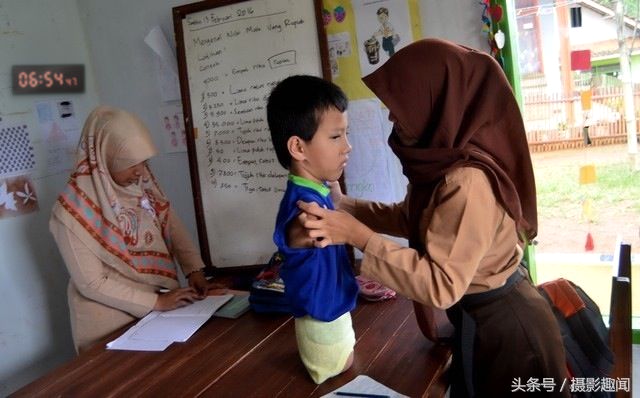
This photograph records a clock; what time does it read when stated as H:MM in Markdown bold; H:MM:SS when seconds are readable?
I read **6:54**
